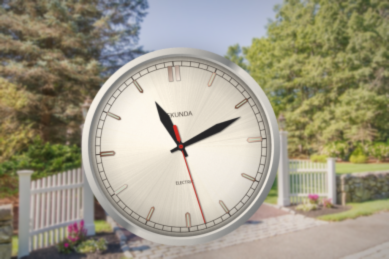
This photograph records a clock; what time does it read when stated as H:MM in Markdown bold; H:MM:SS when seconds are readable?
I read **11:11:28**
